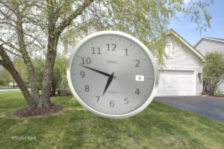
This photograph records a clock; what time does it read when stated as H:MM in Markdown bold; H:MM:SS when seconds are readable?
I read **6:48**
